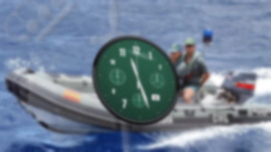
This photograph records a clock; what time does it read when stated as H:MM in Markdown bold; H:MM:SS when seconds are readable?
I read **11:27**
